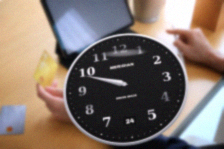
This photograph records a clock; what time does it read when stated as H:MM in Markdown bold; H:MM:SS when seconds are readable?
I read **9:49**
